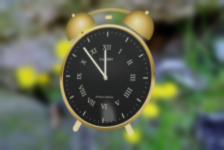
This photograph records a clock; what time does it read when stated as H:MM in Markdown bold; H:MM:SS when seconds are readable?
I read **11:53**
